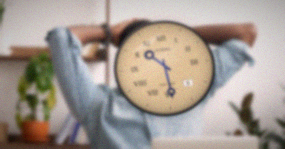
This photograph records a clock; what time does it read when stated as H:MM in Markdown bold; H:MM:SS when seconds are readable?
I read **10:29**
